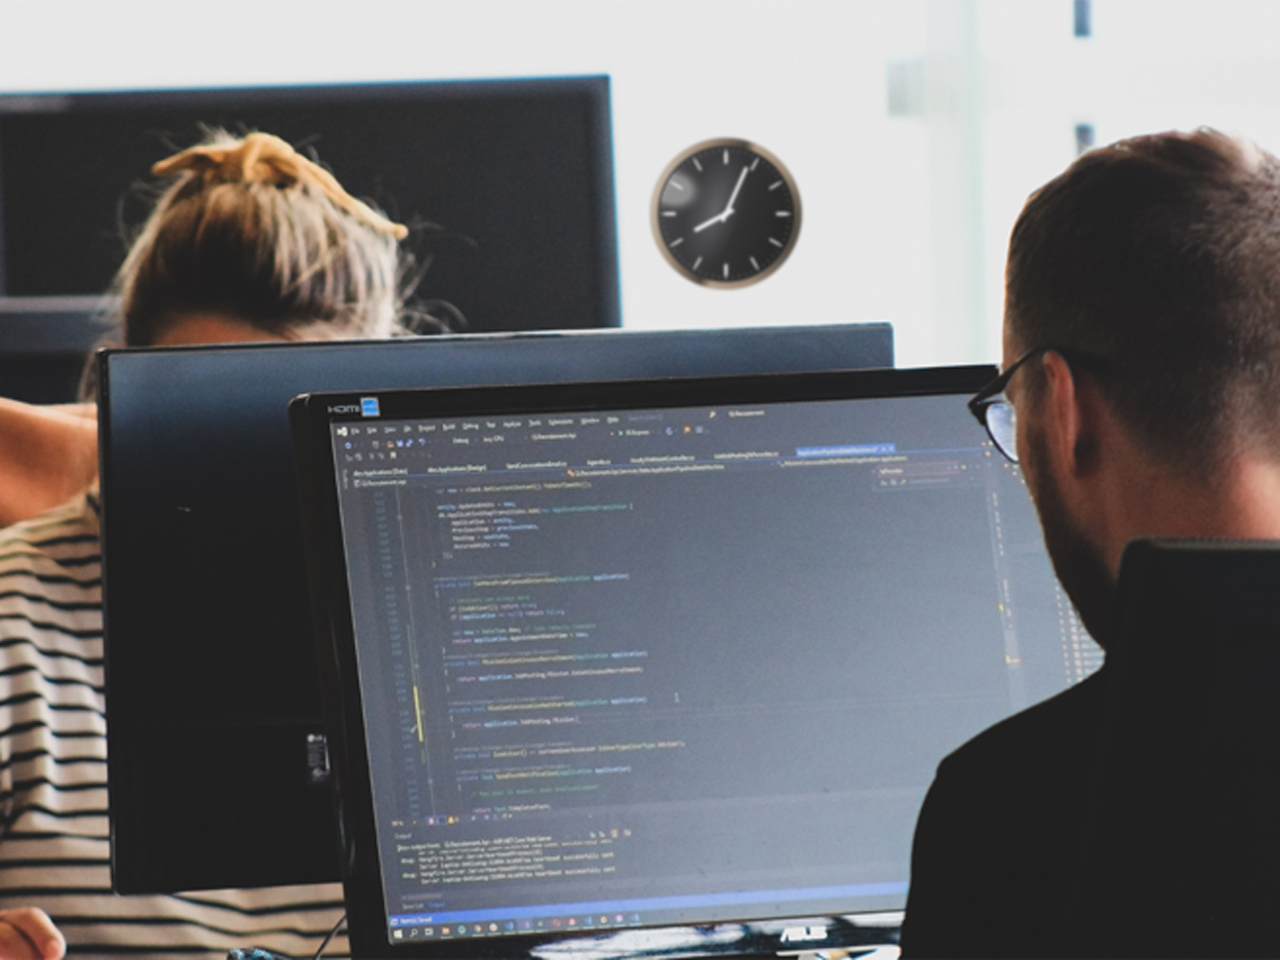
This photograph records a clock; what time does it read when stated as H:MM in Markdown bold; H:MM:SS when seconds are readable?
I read **8:04**
